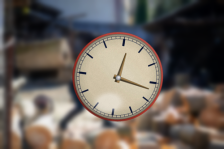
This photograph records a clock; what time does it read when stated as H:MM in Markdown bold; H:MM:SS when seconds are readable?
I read **12:17**
